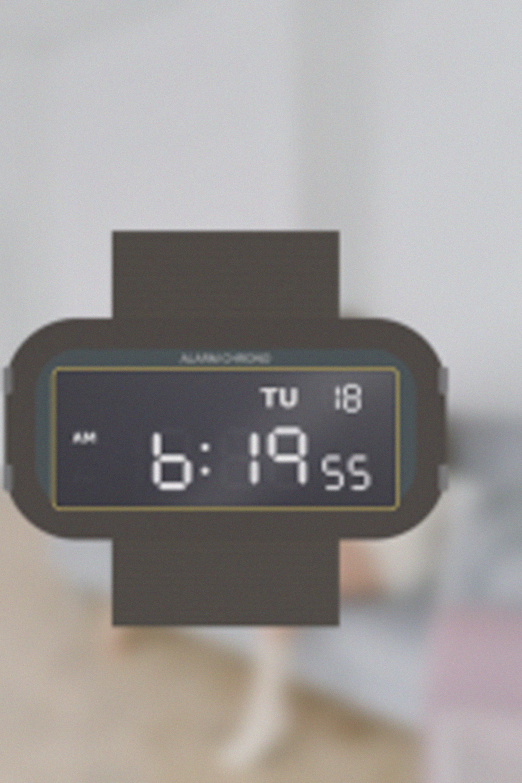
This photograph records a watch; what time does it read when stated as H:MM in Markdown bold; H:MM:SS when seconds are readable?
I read **6:19:55**
